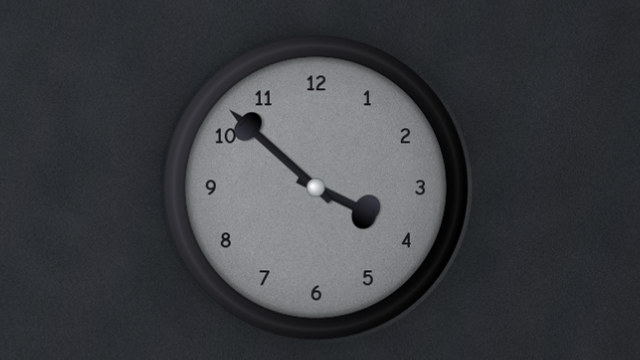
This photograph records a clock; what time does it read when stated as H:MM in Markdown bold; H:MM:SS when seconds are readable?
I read **3:52**
